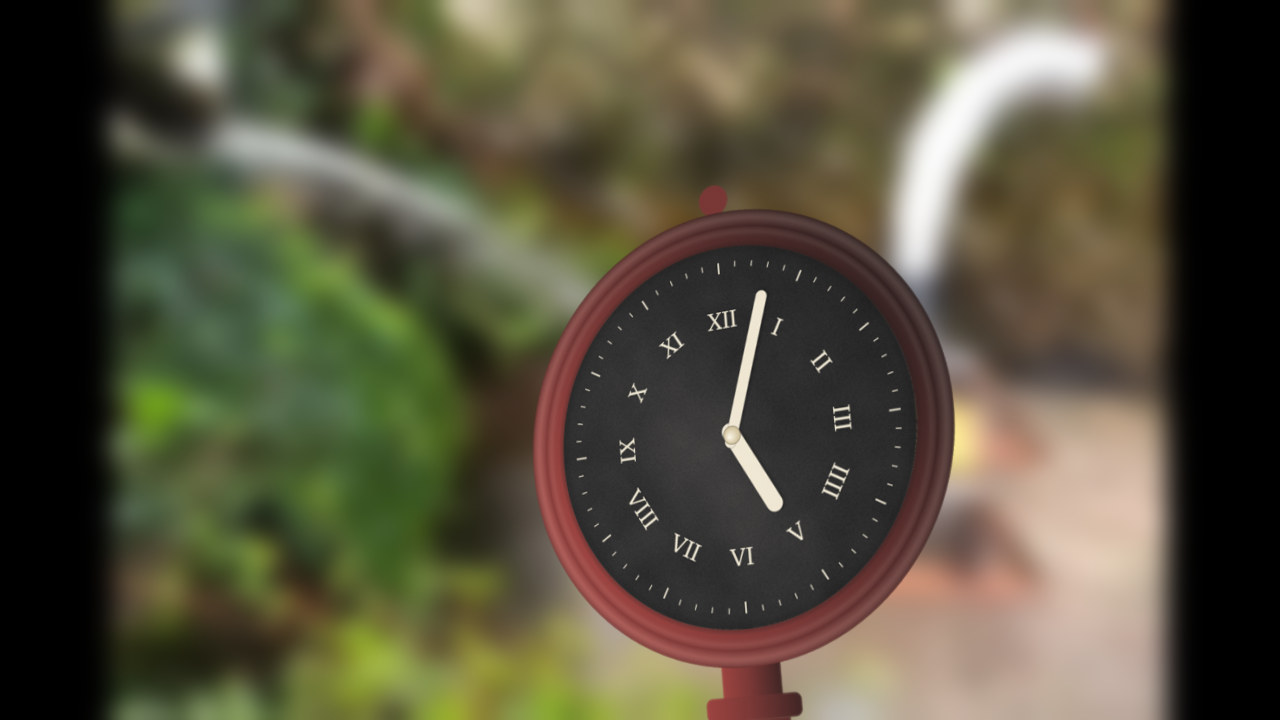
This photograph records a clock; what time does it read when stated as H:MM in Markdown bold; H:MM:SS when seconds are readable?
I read **5:03**
